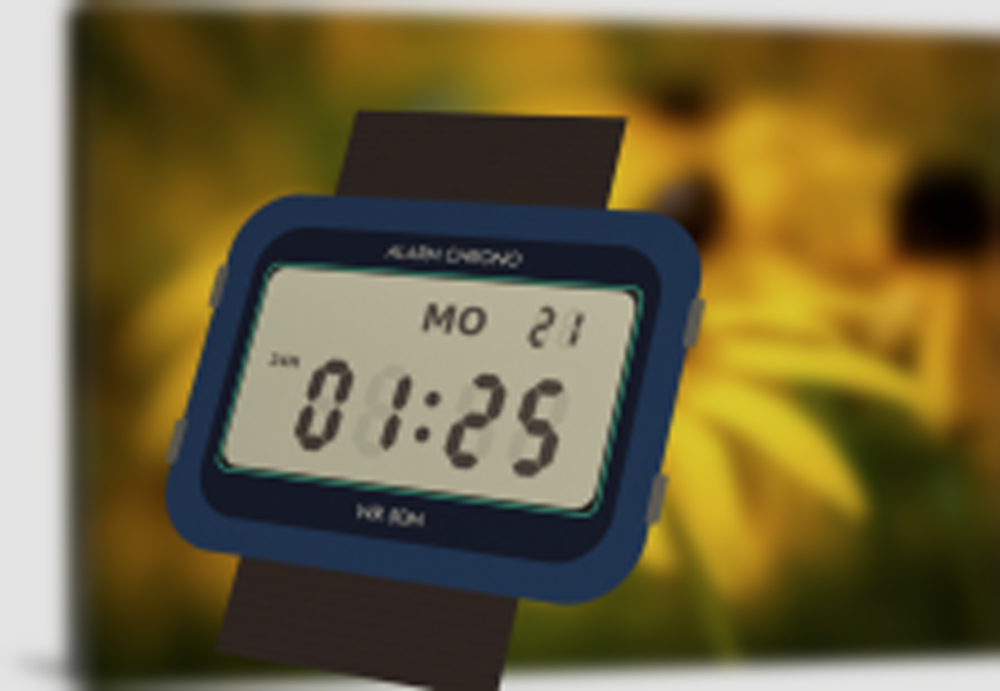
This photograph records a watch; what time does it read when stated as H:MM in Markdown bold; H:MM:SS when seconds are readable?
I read **1:25**
